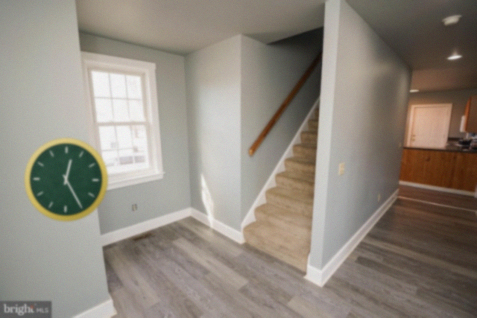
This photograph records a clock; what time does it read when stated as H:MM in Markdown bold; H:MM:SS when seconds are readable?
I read **12:25**
